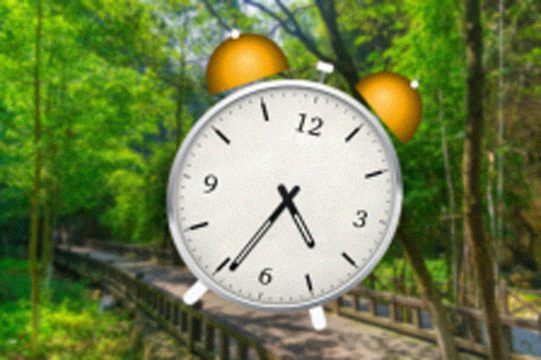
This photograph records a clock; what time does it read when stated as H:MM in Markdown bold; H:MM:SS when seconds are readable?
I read **4:34**
